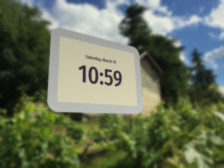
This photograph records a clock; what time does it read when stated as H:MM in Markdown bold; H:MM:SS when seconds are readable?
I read **10:59**
